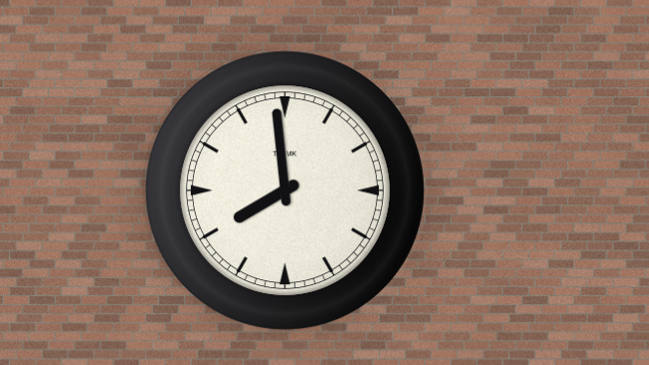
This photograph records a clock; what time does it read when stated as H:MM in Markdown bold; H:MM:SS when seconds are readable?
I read **7:59**
